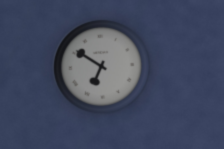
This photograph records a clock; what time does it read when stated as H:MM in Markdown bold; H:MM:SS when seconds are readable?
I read **6:51**
